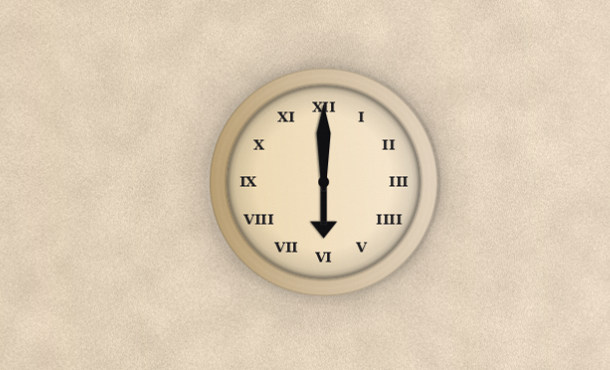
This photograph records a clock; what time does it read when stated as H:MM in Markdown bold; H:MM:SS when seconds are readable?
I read **6:00**
